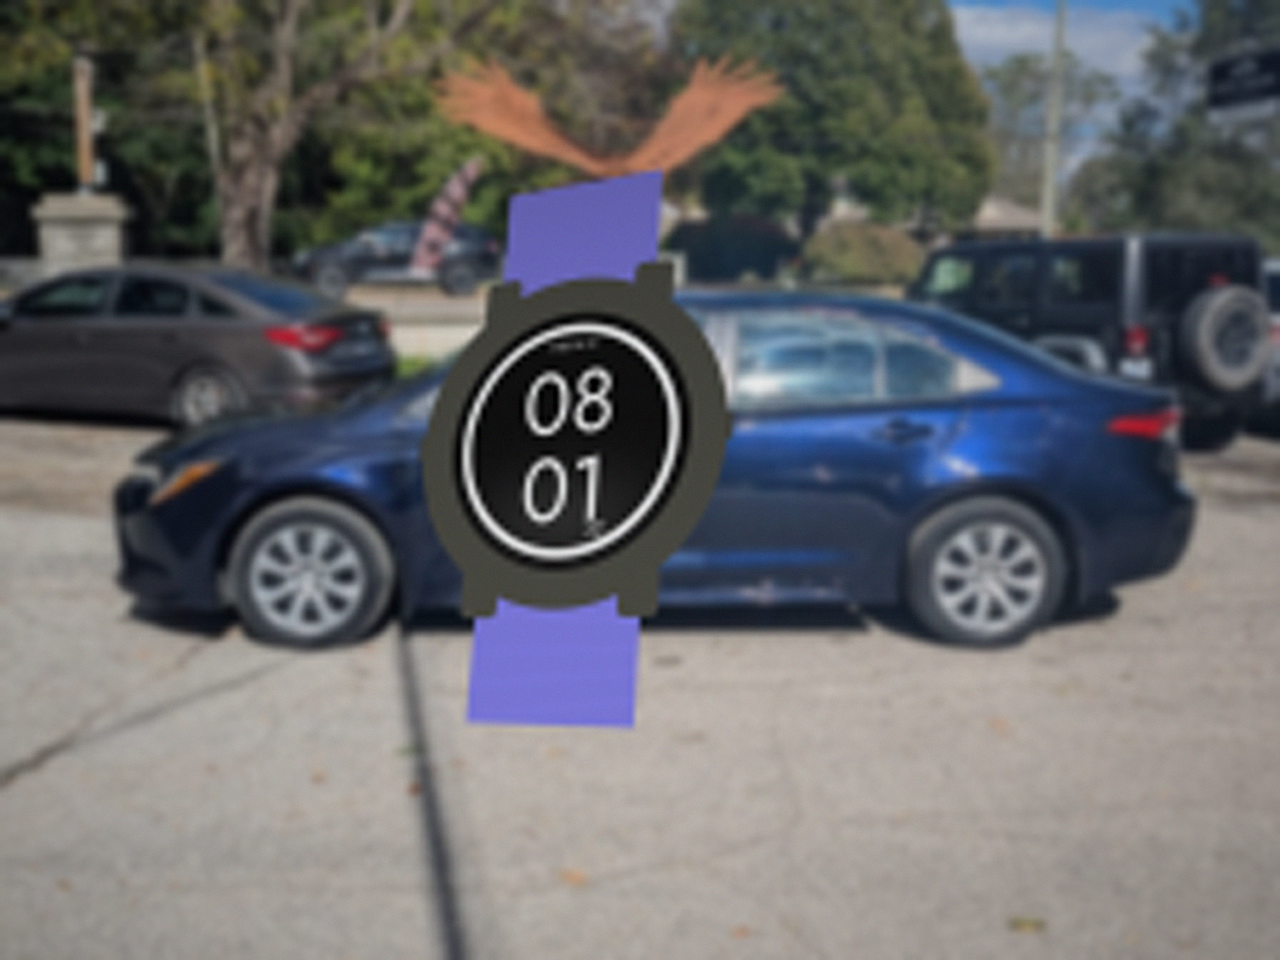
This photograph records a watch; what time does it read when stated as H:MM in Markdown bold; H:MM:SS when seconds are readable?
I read **8:01**
